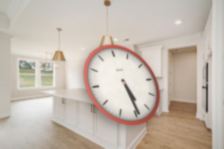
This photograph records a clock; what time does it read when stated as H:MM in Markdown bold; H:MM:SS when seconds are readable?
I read **5:29**
